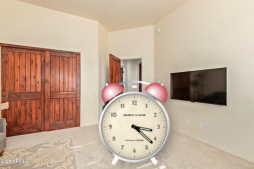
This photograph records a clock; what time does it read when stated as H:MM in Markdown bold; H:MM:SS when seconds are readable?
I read **3:22**
